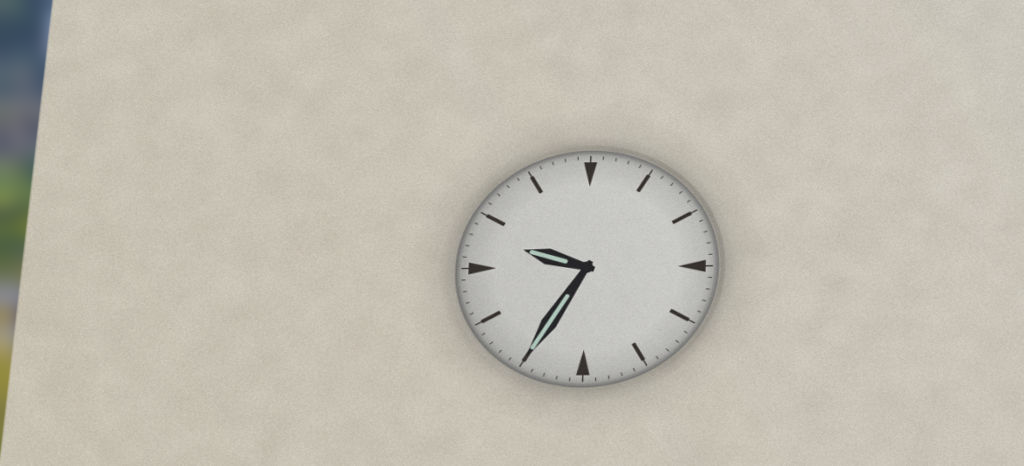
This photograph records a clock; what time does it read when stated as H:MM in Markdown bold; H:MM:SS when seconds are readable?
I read **9:35**
